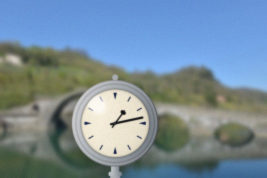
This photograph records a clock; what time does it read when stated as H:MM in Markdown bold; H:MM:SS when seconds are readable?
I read **1:13**
